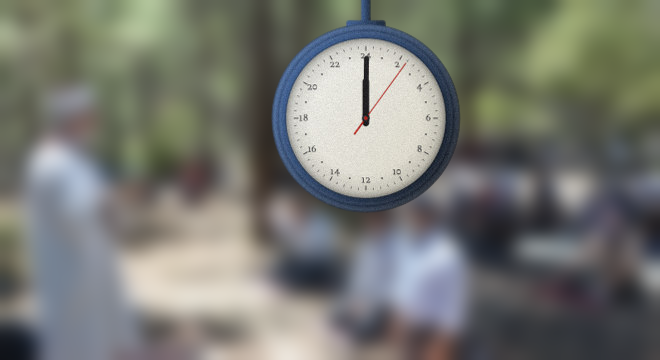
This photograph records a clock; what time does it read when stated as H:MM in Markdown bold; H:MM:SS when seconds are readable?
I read **0:00:06**
